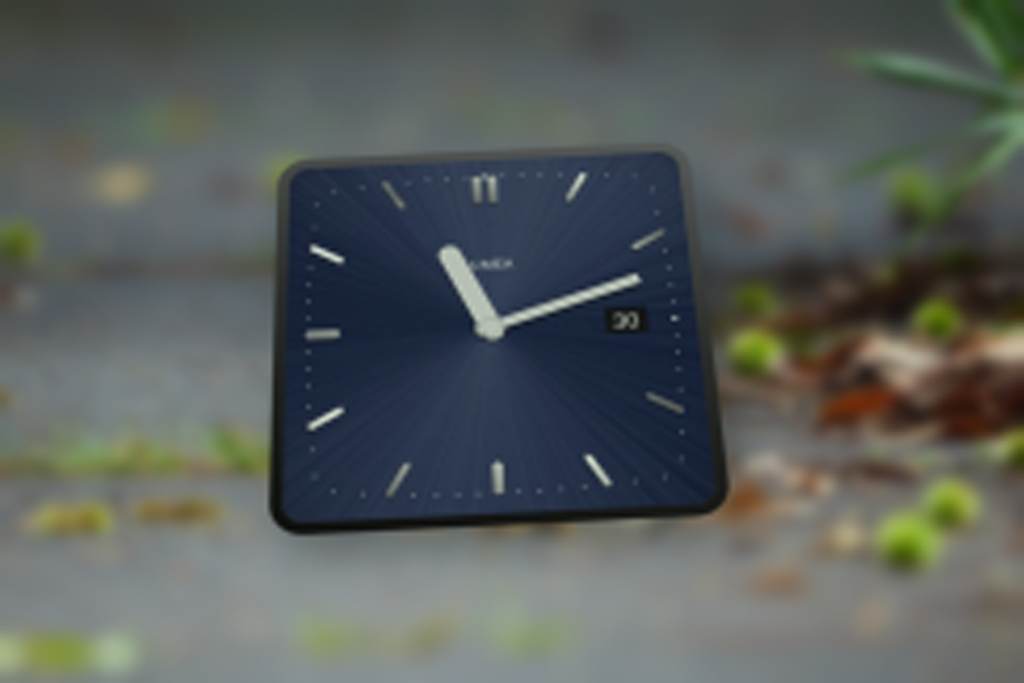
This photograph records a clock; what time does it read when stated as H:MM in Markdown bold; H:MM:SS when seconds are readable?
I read **11:12**
